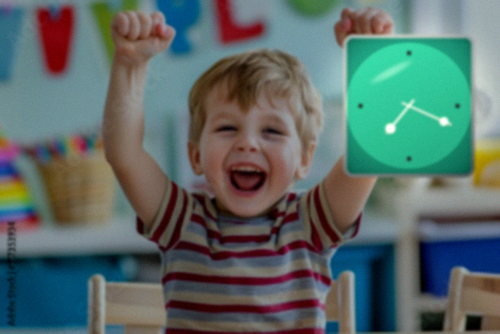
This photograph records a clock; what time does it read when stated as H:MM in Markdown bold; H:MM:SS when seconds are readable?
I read **7:19**
